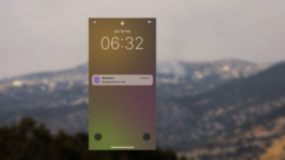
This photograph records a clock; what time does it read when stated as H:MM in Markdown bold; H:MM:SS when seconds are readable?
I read **6:32**
